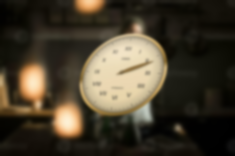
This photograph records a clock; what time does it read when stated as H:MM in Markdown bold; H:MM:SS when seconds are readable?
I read **2:11**
